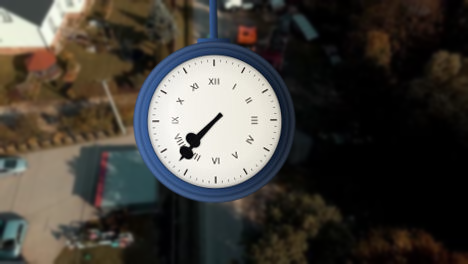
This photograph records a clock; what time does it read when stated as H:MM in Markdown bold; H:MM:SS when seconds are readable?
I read **7:37**
